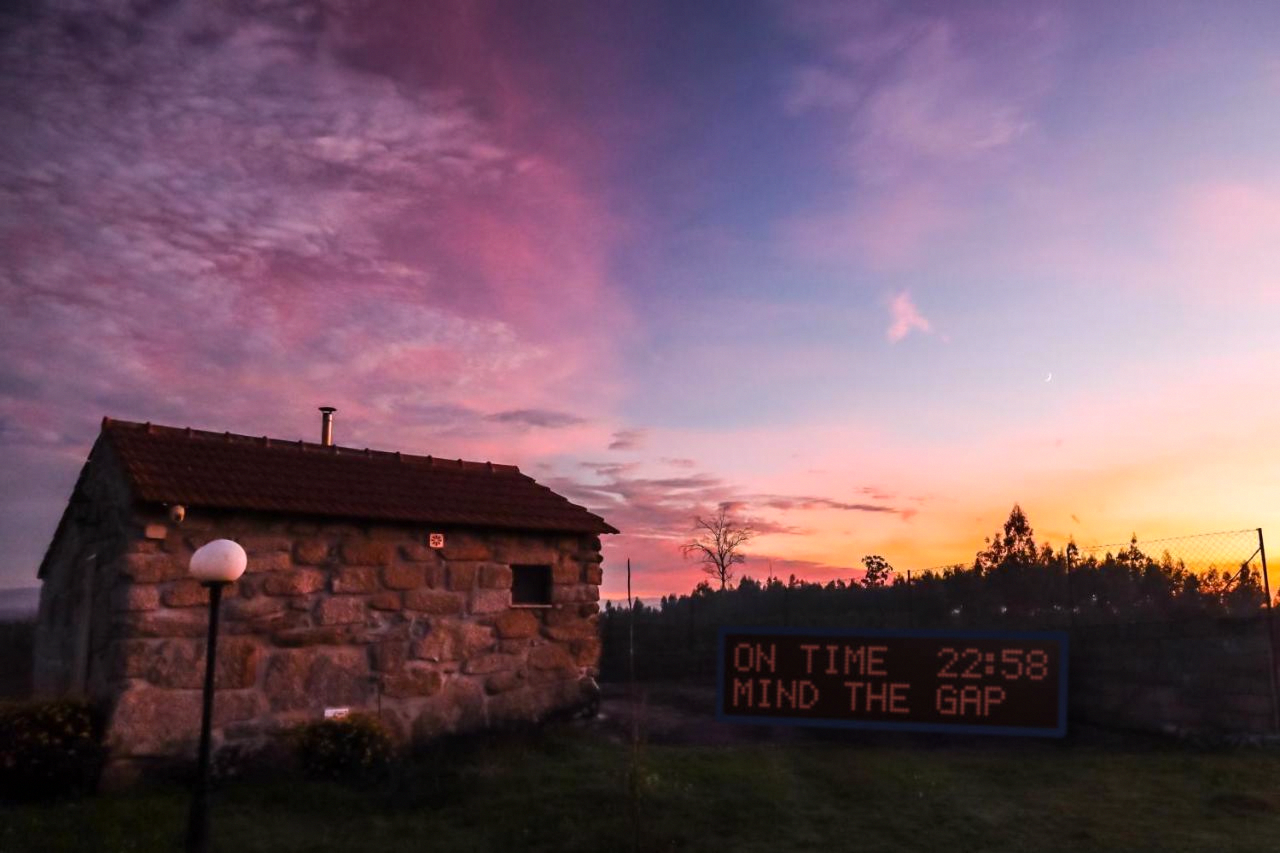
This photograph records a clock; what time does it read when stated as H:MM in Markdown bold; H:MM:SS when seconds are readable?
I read **22:58**
